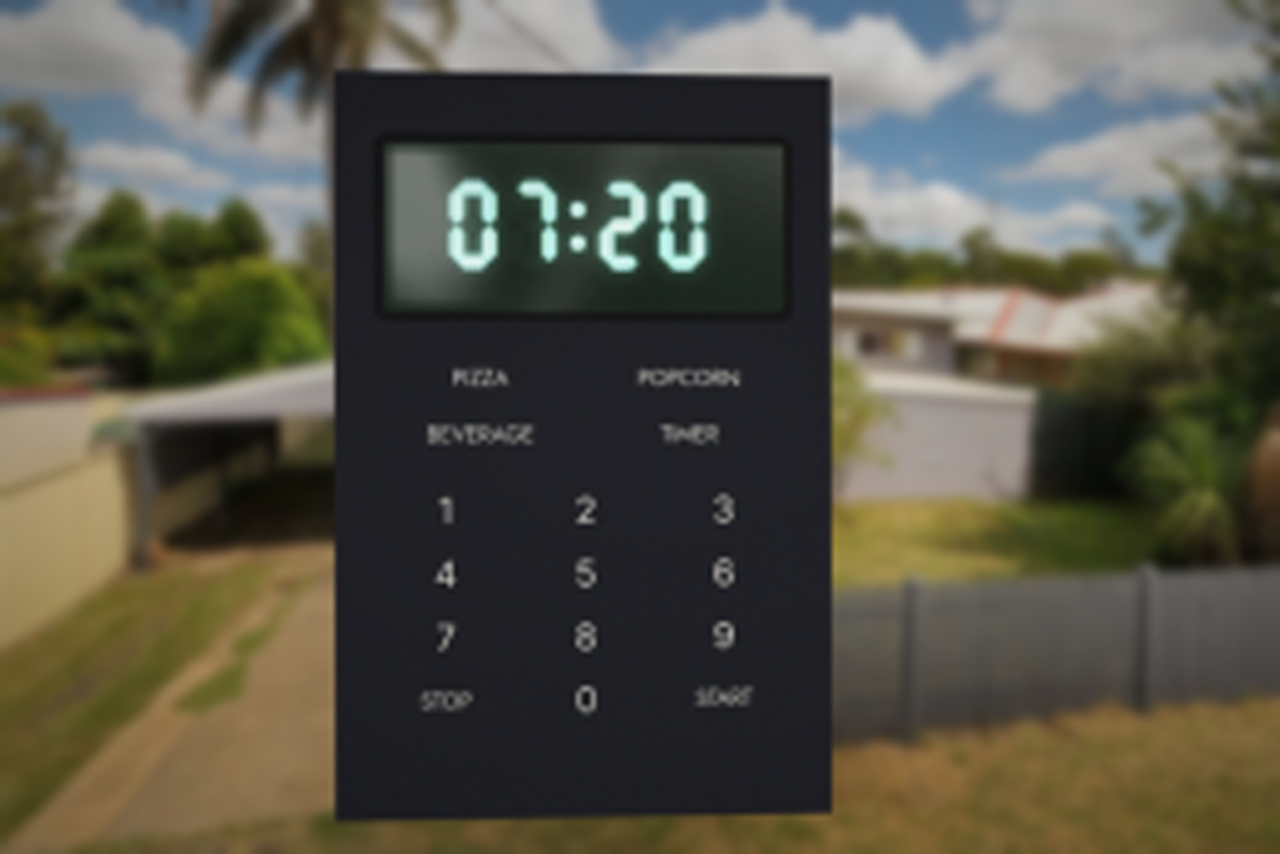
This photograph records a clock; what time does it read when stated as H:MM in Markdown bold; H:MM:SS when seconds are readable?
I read **7:20**
